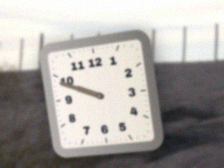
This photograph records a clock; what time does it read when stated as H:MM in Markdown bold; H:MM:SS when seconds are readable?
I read **9:49**
